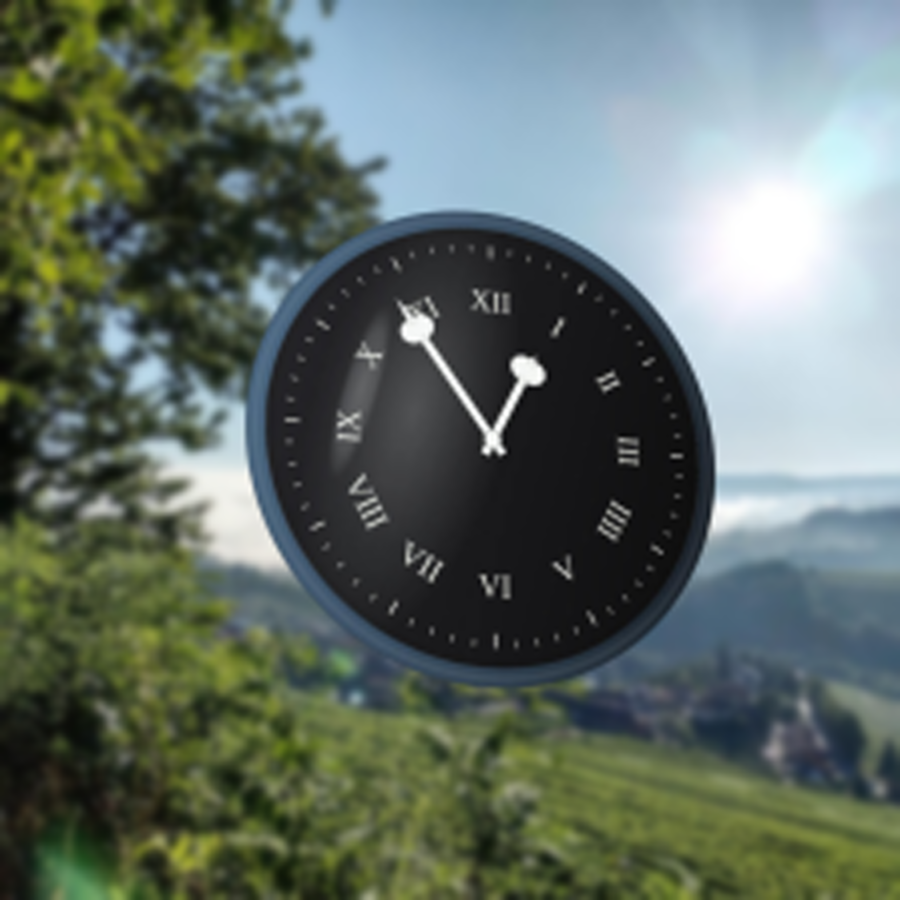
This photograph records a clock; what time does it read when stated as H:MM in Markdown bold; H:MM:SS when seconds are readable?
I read **12:54**
